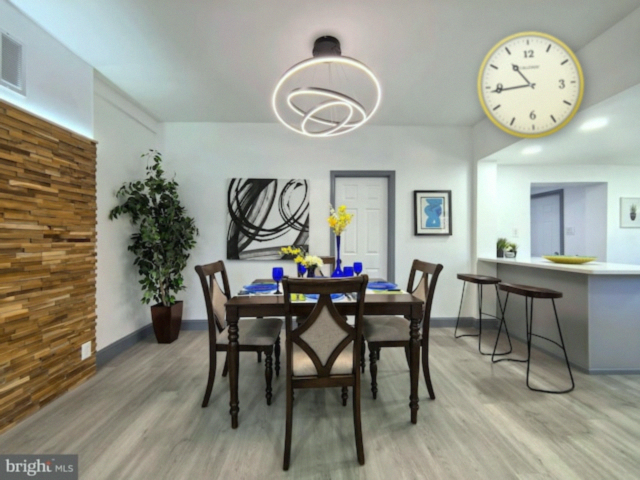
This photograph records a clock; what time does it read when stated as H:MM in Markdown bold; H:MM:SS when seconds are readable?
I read **10:44**
